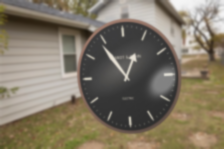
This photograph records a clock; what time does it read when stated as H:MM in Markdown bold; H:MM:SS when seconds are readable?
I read **12:54**
